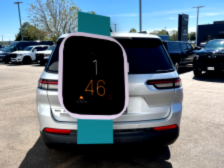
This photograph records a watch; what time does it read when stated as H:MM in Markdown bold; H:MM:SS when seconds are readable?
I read **1:46**
